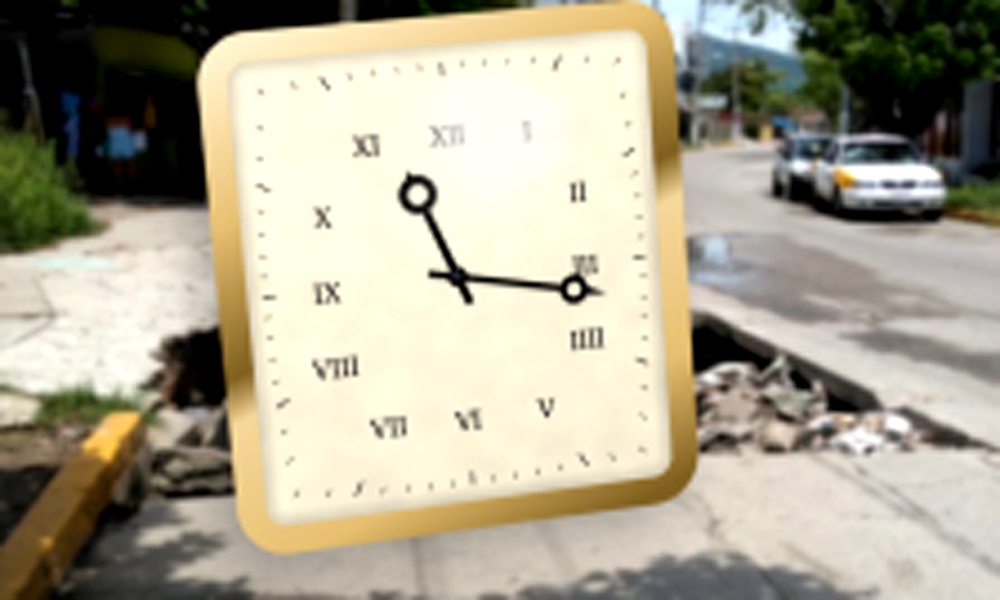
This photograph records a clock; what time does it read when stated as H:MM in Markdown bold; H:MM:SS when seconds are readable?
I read **11:17**
